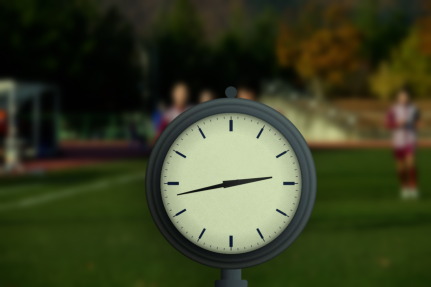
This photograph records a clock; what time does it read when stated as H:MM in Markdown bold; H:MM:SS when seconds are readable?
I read **2:43**
